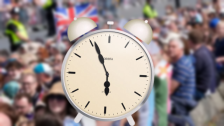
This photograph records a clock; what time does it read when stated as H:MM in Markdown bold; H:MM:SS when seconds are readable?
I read **5:56**
